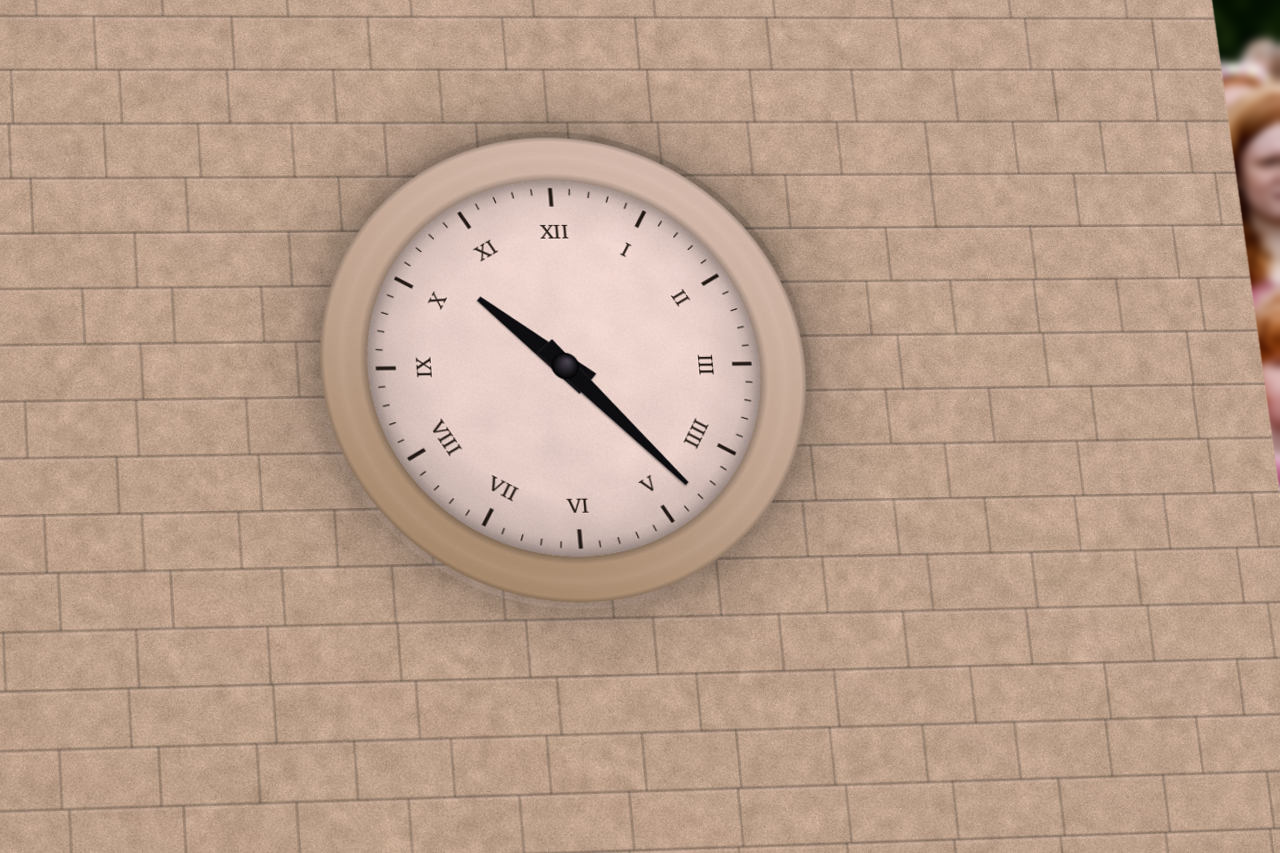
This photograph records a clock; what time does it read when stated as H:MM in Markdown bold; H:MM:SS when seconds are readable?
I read **10:23**
